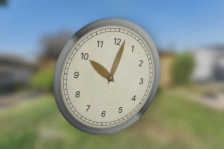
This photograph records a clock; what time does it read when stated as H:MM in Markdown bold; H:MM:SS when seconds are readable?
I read **10:02**
